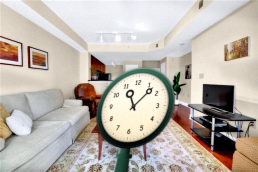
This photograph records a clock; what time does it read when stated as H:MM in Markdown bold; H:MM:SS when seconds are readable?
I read **11:07**
